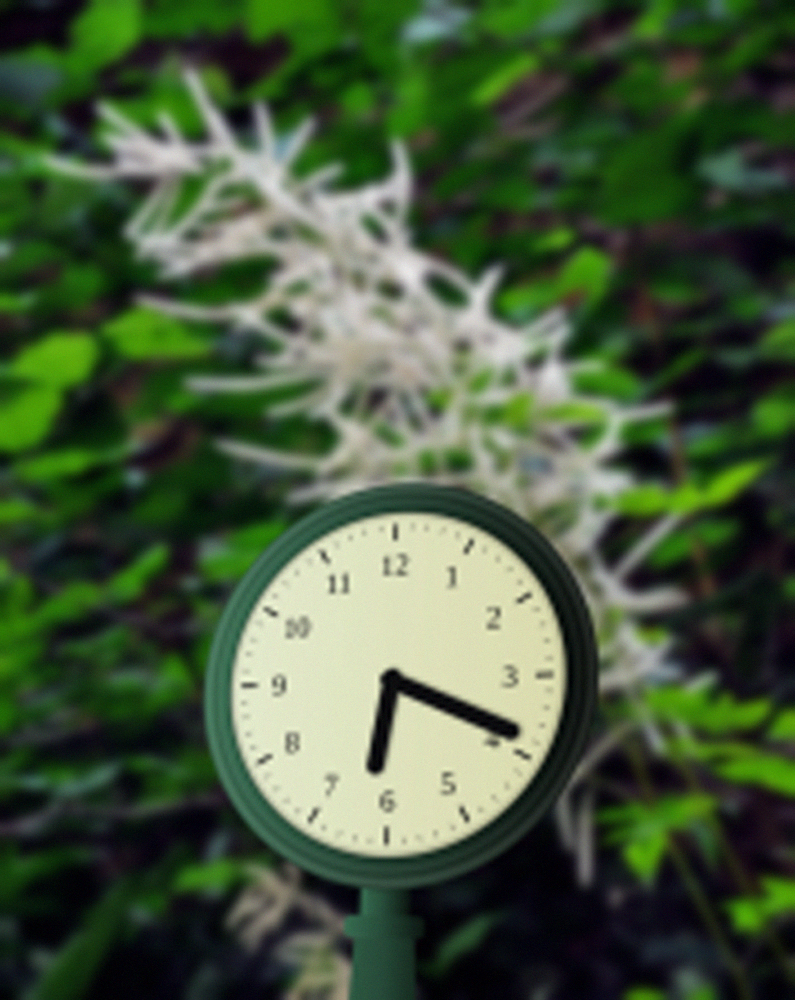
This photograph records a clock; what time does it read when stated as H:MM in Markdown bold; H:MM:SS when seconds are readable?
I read **6:19**
